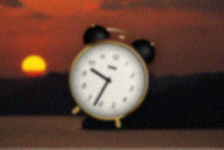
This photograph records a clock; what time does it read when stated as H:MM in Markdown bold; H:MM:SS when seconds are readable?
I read **9:32**
